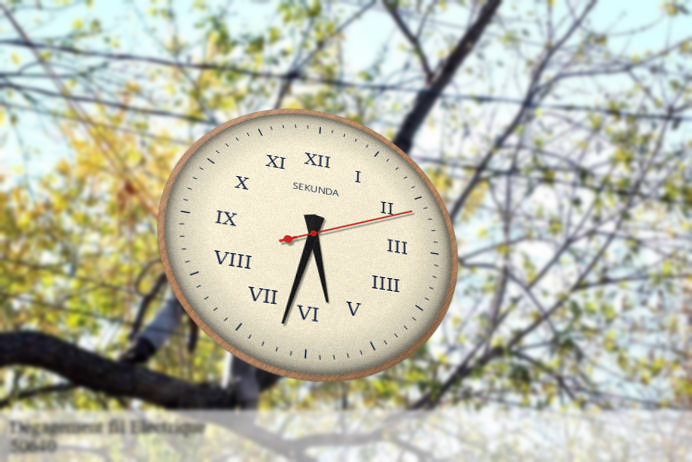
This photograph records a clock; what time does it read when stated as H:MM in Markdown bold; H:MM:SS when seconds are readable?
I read **5:32:11**
